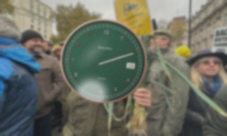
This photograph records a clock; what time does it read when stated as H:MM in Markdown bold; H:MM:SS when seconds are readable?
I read **2:11**
